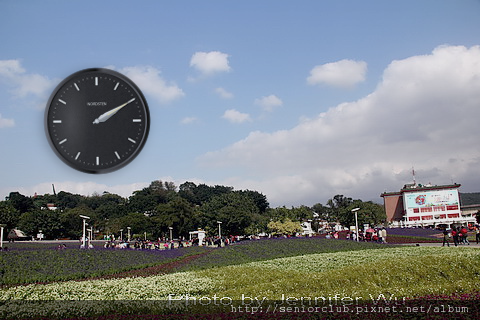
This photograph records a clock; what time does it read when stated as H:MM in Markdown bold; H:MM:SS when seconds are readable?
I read **2:10**
